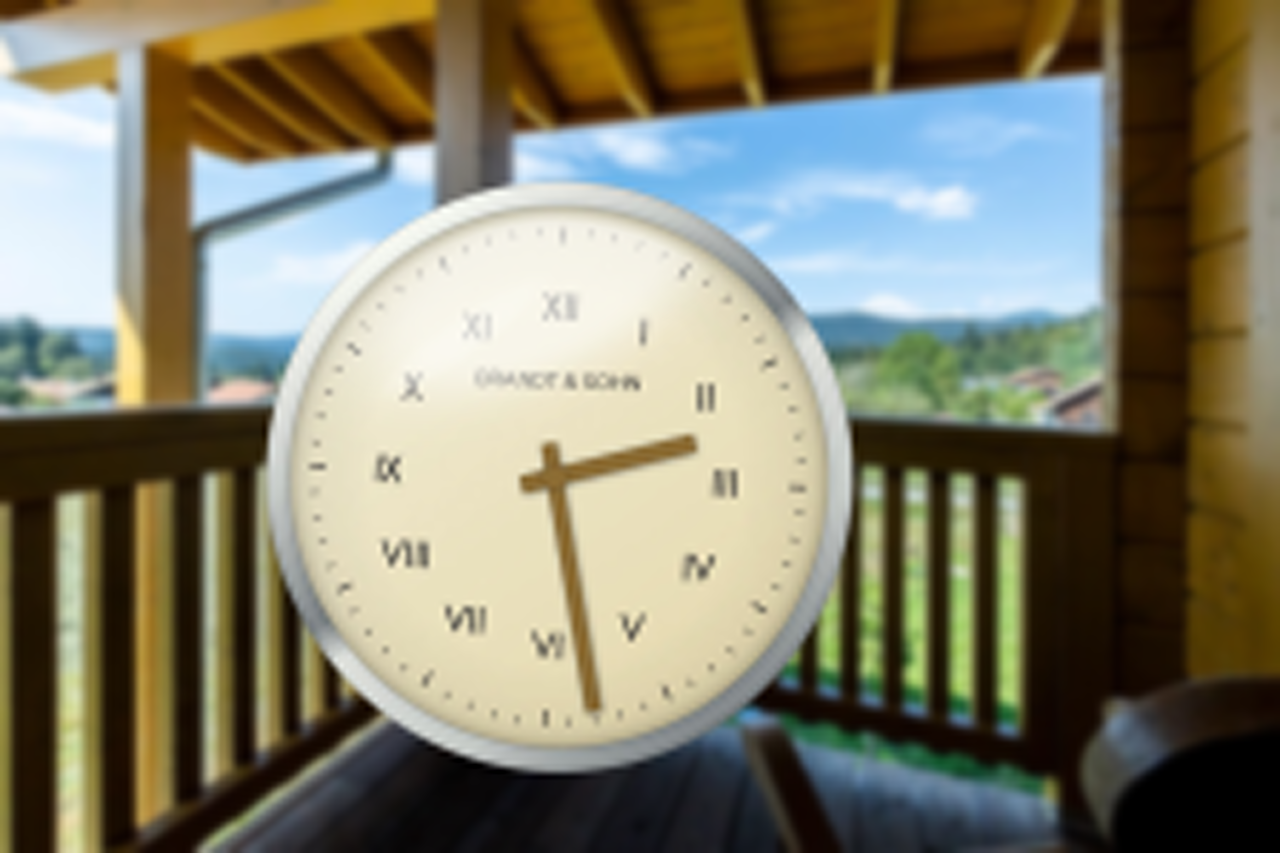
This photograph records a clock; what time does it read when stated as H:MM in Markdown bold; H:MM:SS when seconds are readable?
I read **2:28**
